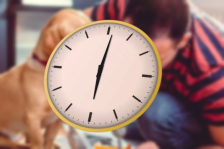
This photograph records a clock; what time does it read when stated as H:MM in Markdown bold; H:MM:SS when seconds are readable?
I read **6:01**
